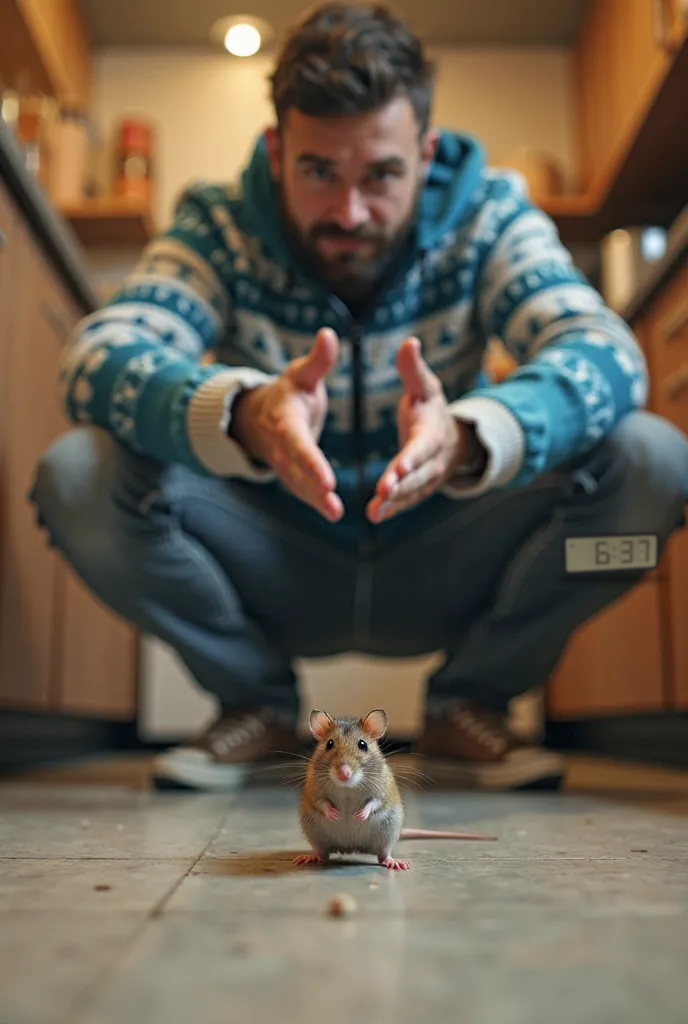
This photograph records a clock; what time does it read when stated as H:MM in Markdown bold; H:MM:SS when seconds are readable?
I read **6:37**
